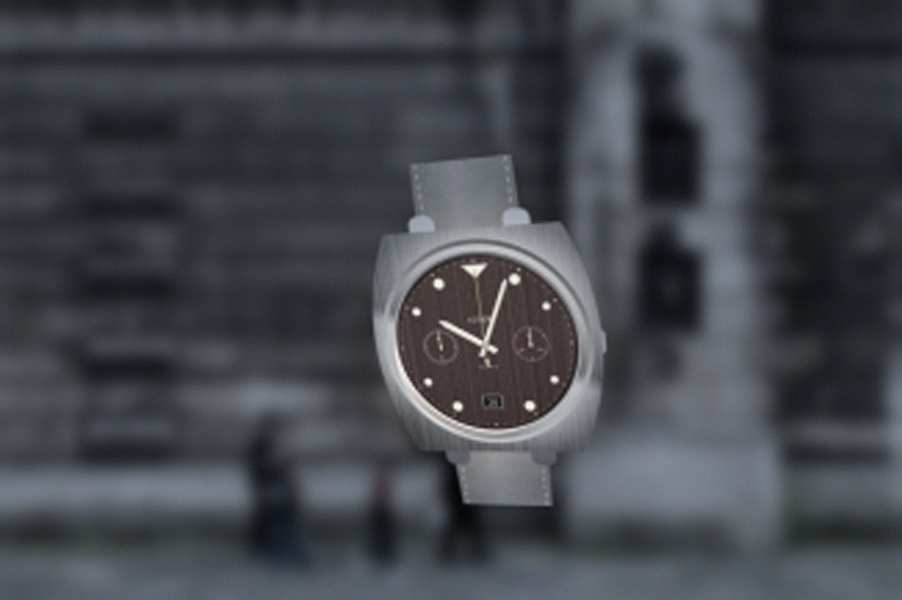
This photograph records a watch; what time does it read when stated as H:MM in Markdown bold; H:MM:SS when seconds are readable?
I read **10:04**
